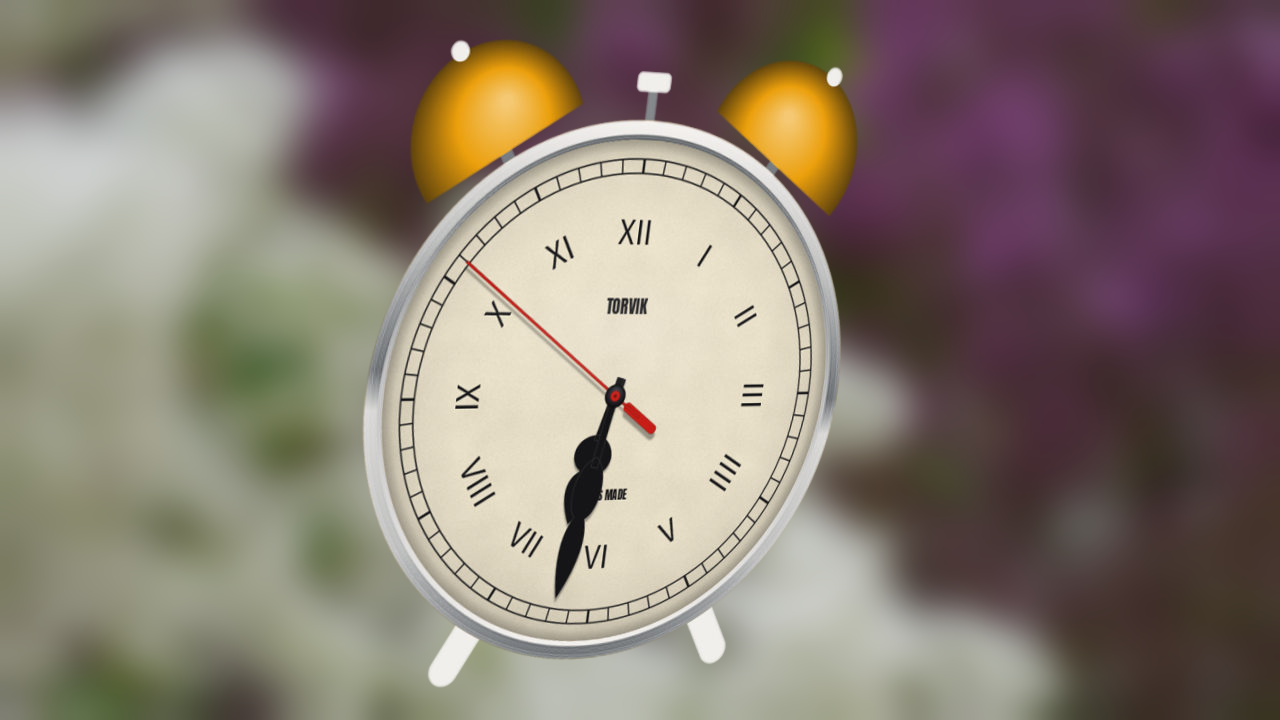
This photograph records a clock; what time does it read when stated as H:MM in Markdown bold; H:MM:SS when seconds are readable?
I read **6:31:51**
